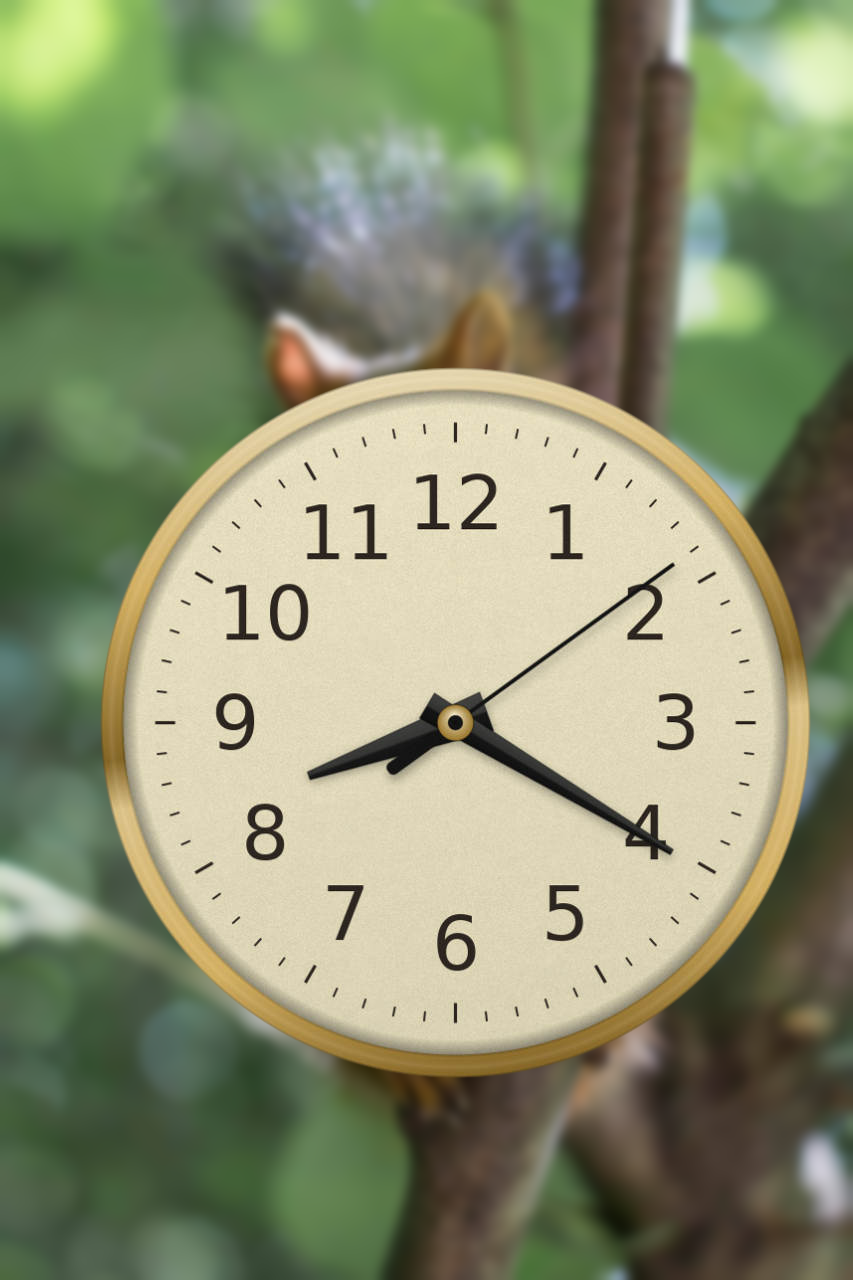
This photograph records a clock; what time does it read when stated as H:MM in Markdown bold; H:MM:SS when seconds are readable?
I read **8:20:09**
